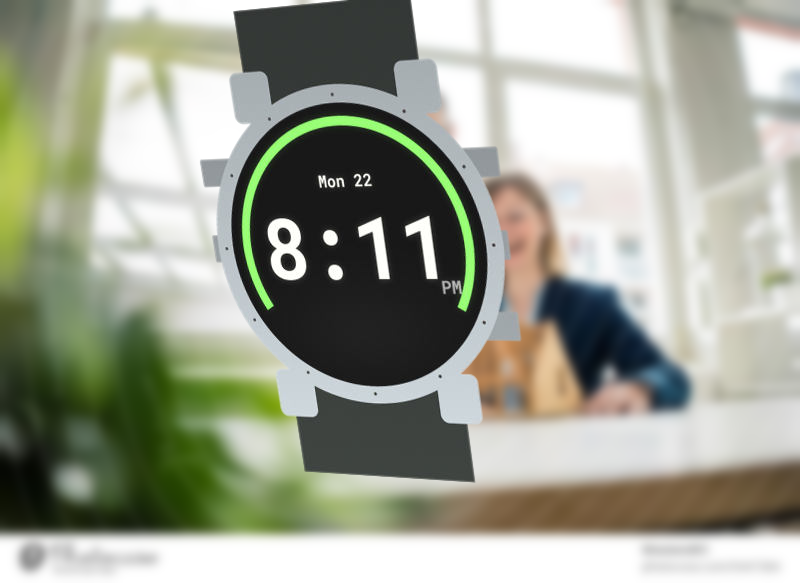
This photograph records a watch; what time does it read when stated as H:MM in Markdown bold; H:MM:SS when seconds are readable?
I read **8:11**
